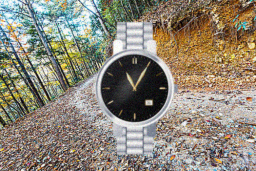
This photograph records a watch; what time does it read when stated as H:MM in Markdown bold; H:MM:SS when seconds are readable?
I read **11:05**
